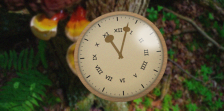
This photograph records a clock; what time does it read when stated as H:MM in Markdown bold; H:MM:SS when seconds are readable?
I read **11:03**
